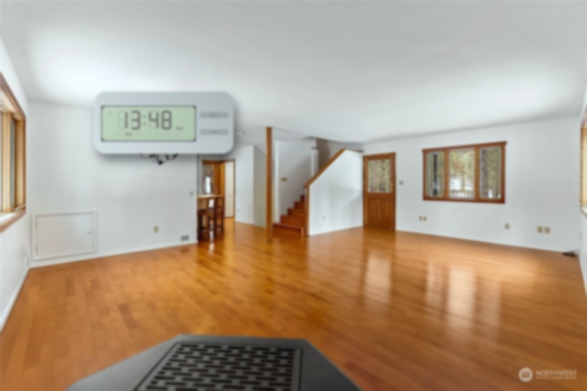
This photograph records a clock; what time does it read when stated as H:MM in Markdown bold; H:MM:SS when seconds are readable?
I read **13:48**
